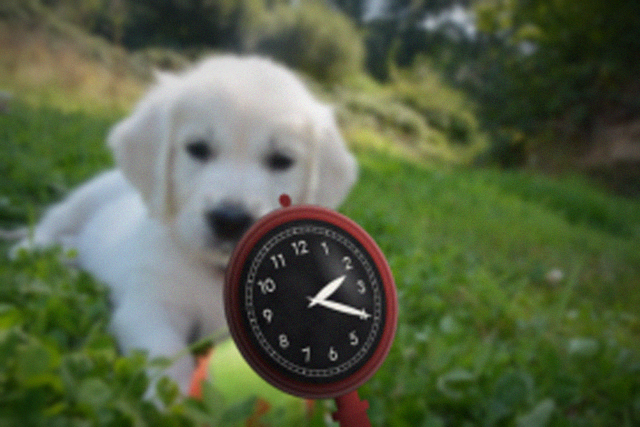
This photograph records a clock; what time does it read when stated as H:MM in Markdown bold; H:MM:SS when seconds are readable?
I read **2:20**
